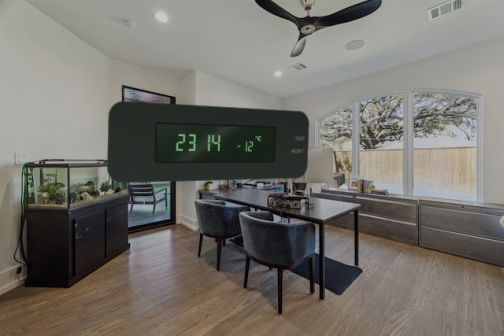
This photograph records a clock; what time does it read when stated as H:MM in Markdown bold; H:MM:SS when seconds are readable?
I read **23:14**
